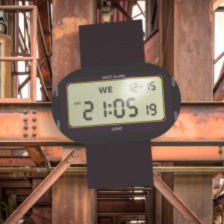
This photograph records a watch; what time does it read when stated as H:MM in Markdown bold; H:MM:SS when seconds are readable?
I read **21:05:19**
